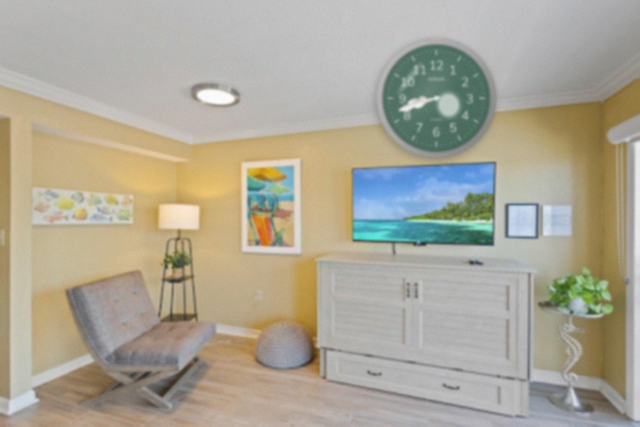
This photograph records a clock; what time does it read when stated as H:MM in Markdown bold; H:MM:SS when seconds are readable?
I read **8:42**
